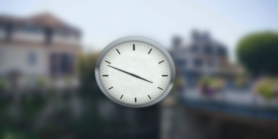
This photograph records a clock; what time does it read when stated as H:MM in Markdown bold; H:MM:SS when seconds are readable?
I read **3:49**
